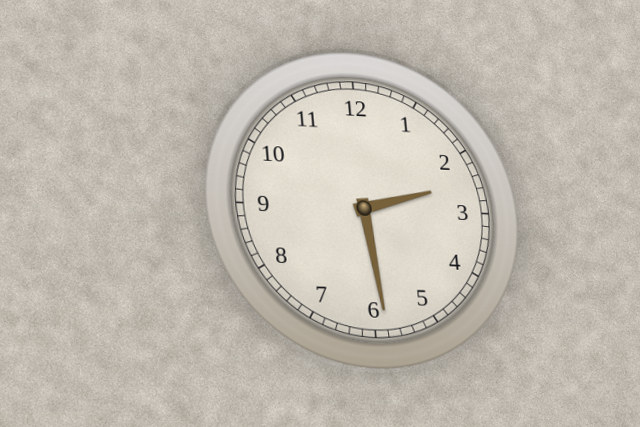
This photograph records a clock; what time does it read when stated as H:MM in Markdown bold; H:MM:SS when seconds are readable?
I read **2:29**
